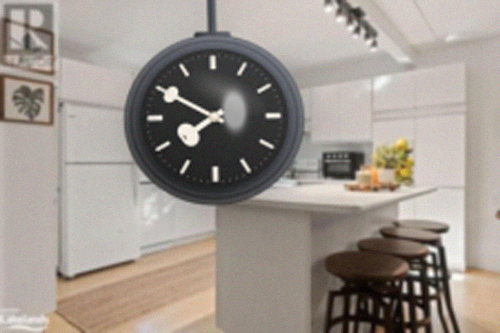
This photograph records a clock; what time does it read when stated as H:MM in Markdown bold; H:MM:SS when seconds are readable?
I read **7:50**
